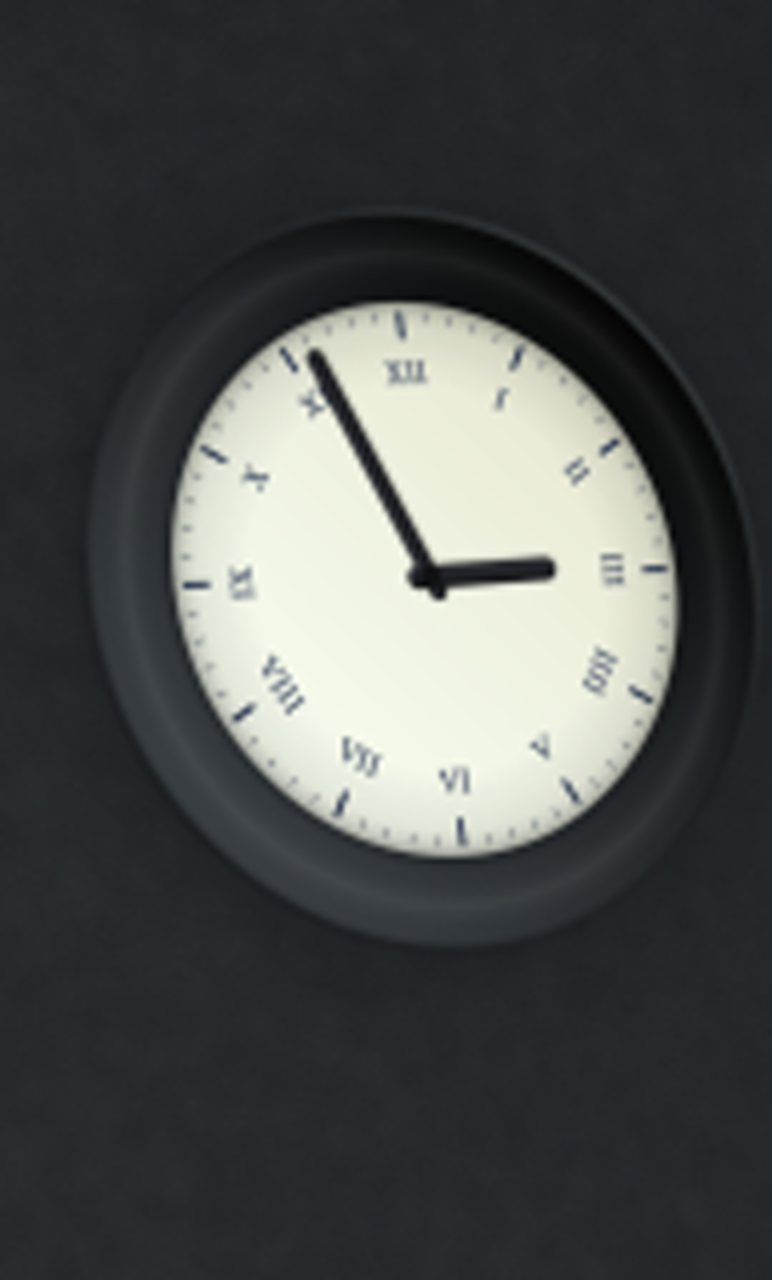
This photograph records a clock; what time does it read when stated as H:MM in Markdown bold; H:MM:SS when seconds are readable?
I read **2:56**
